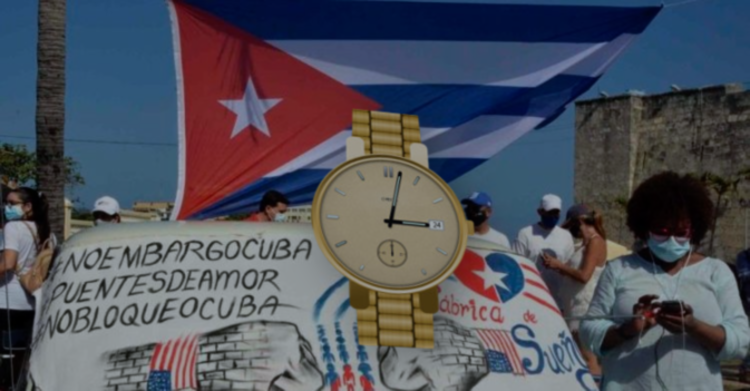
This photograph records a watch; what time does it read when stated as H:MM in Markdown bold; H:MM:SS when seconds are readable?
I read **3:02**
